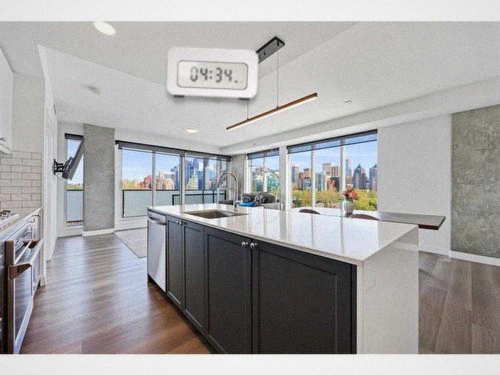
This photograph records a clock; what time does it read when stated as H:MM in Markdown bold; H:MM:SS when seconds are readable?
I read **4:34**
